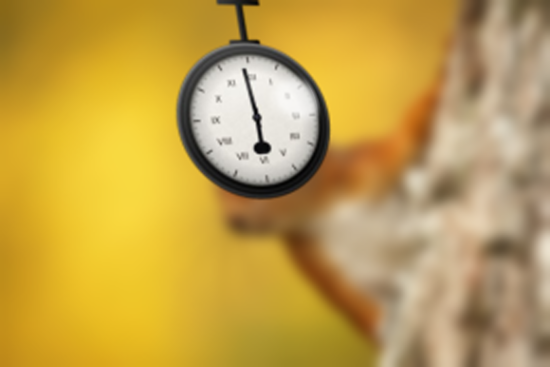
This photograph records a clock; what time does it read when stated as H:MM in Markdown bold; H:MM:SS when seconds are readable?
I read **5:59**
